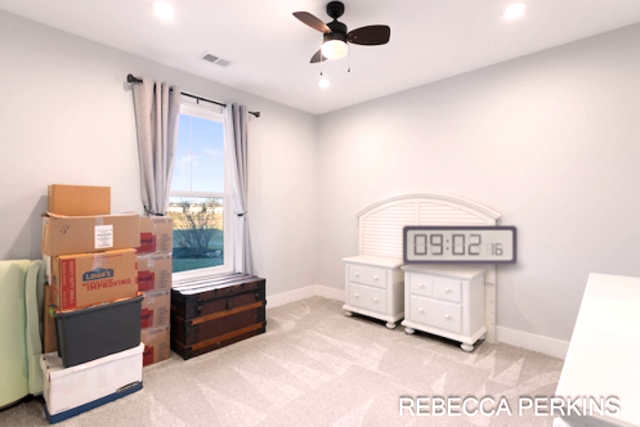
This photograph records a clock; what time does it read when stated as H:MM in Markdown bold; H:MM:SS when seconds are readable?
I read **9:02:16**
